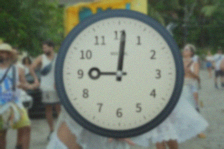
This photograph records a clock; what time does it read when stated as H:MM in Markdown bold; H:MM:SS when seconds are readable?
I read **9:01**
